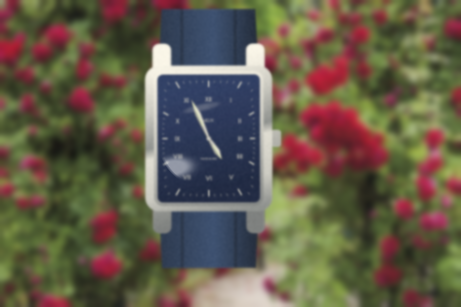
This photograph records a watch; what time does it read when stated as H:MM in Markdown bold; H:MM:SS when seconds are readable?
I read **4:56**
